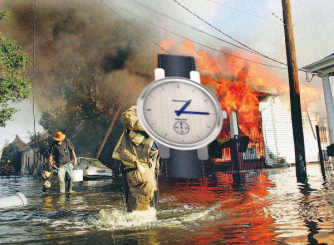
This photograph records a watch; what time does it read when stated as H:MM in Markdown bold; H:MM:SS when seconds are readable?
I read **1:15**
